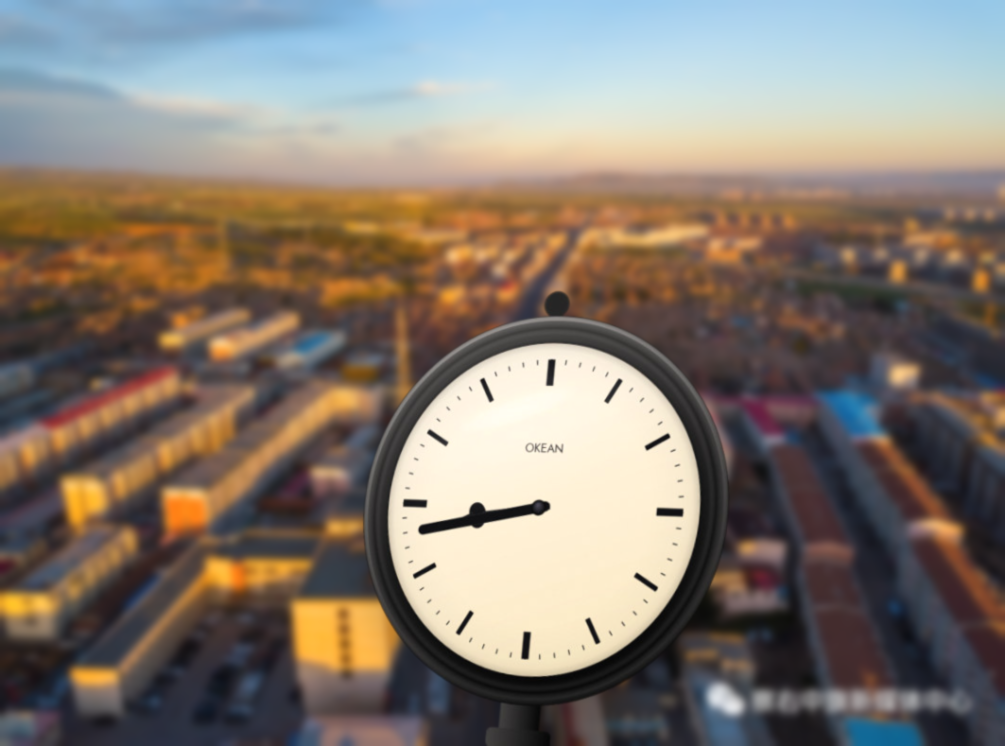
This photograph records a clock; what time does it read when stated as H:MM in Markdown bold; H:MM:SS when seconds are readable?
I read **8:43**
